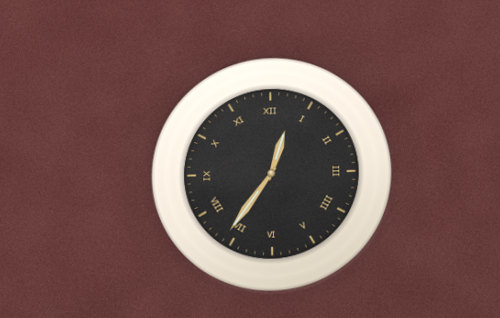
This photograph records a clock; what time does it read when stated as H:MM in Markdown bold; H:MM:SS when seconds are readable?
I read **12:36**
